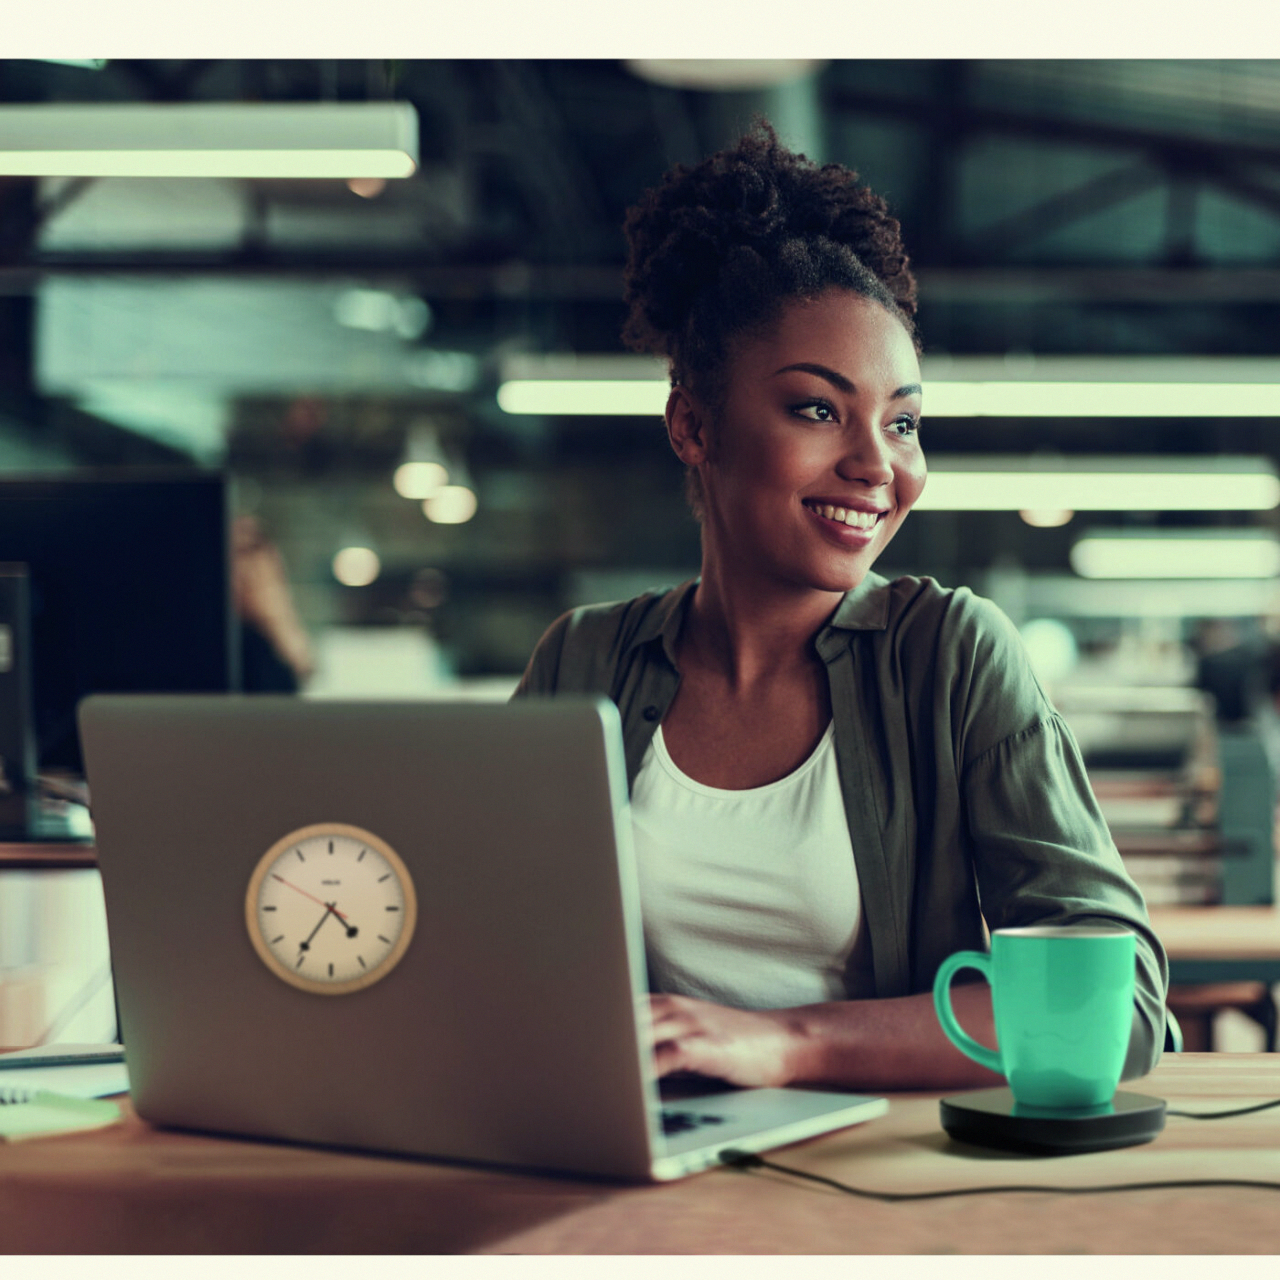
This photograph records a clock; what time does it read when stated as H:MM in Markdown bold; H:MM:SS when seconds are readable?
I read **4:35:50**
